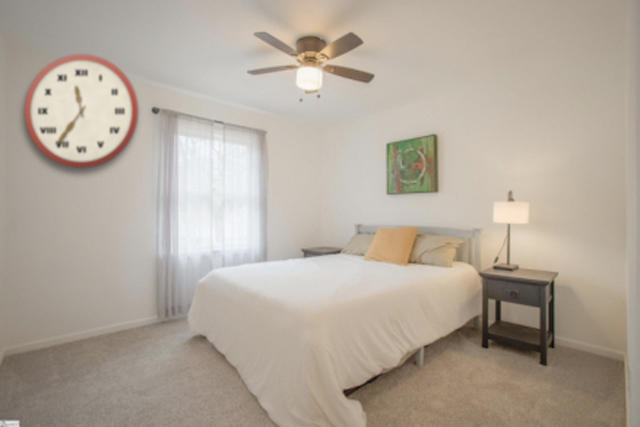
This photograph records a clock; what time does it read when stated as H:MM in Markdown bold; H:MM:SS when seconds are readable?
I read **11:36**
